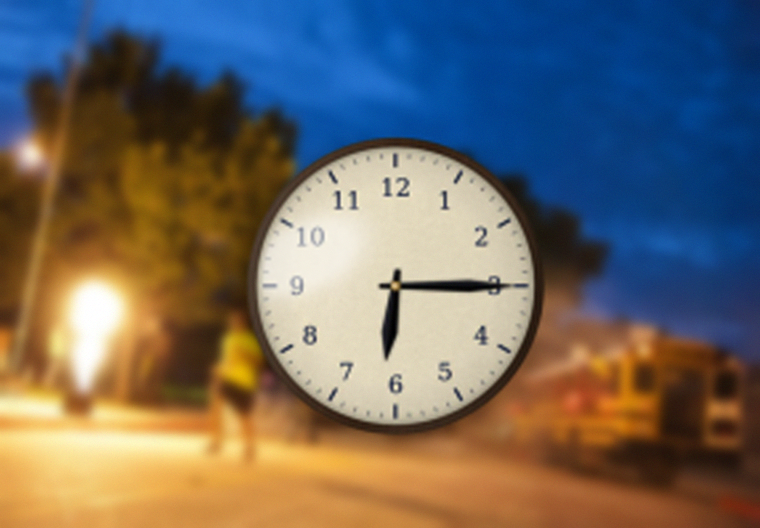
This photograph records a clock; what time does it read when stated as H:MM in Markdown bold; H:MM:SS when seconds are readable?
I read **6:15**
